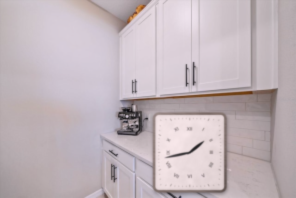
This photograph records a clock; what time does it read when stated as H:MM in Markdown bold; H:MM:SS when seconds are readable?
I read **1:43**
